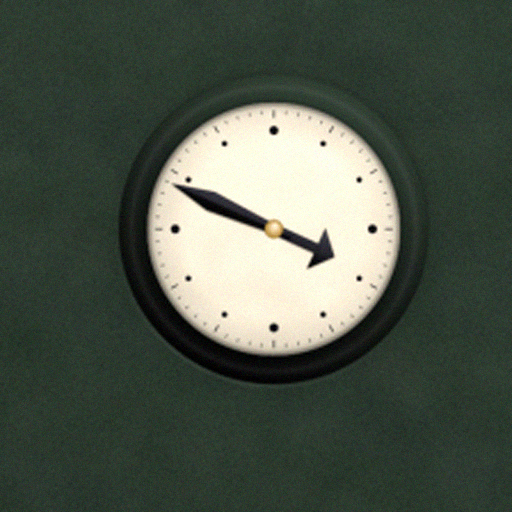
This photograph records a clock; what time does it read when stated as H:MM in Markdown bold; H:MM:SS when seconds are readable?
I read **3:49**
